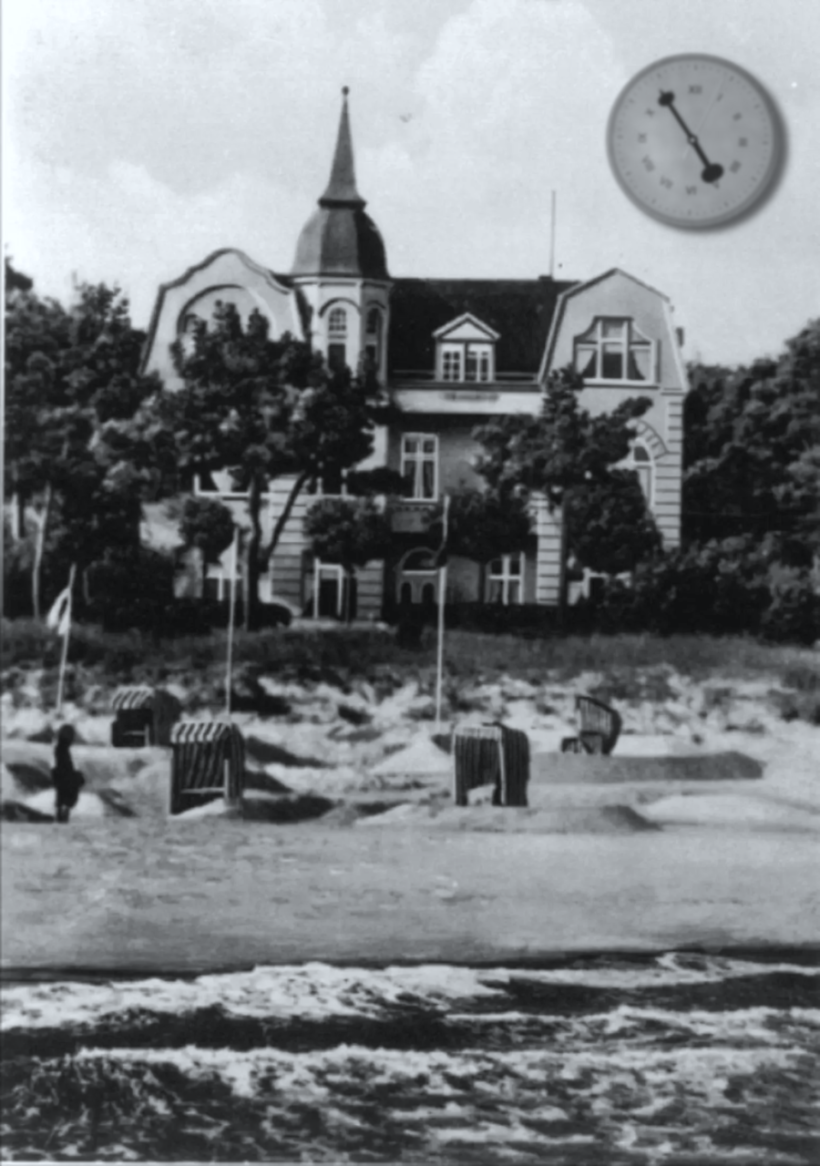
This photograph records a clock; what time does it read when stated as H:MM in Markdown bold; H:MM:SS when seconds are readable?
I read **4:54:04**
